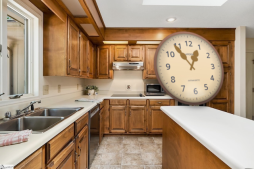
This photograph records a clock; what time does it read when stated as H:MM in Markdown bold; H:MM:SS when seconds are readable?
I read **12:54**
